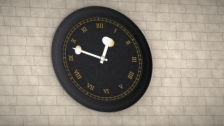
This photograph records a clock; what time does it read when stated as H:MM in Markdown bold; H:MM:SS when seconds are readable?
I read **12:48**
